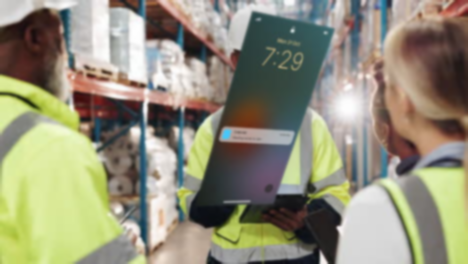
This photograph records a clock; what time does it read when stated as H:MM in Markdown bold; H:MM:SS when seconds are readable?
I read **7:29**
